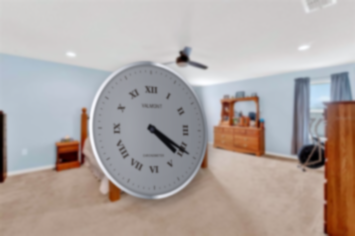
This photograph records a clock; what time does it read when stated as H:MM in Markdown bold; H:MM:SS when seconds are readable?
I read **4:20**
